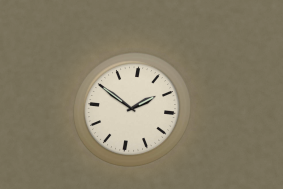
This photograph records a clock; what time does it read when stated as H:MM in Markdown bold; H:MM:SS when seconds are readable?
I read **1:50**
